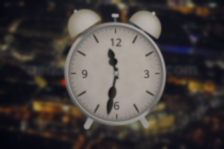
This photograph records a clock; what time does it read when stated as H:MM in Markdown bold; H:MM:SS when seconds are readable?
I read **11:32**
